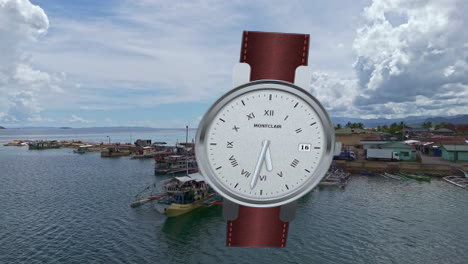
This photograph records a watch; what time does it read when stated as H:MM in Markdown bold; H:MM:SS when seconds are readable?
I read **5:32**
